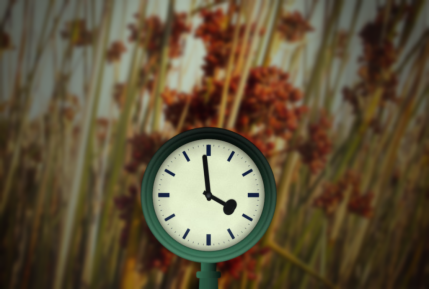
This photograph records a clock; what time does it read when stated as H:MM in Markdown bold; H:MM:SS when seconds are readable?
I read **3:59**
